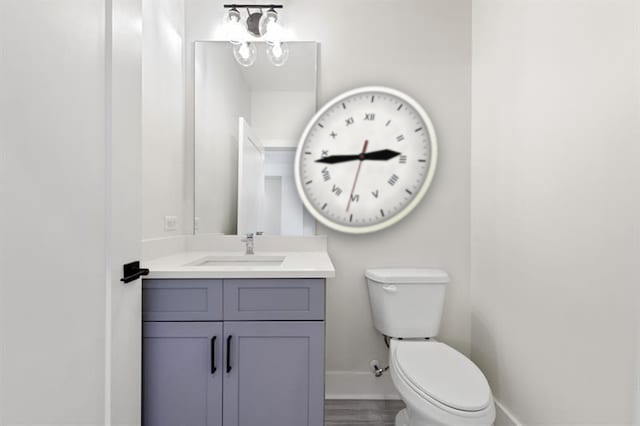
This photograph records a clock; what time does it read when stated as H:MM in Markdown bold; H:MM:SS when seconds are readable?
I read **2:43:31**
